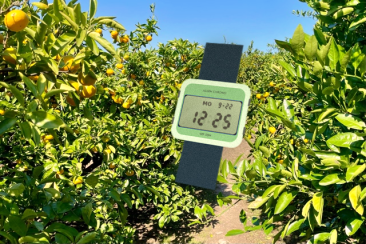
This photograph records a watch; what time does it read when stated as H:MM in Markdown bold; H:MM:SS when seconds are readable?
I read **12:25**
